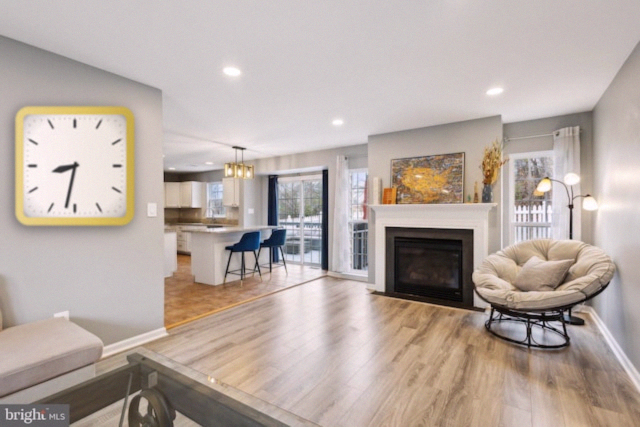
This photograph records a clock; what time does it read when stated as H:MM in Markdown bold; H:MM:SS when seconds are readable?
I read **8:32**
